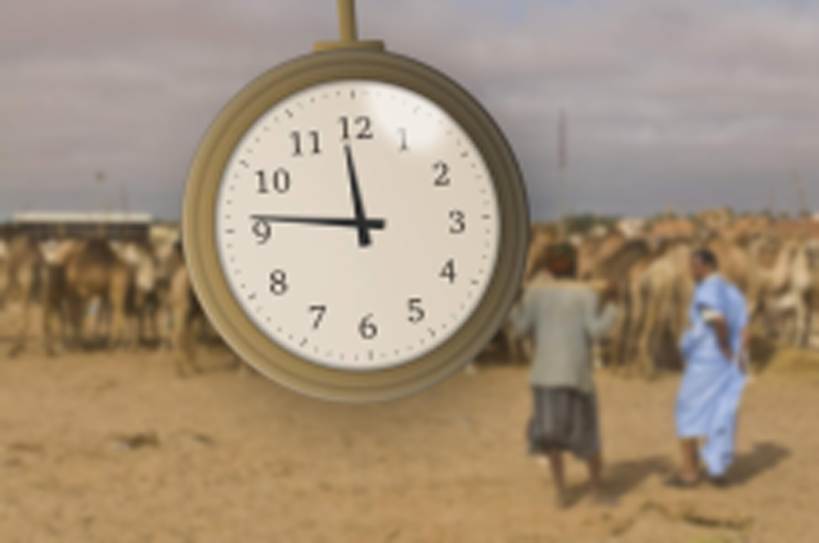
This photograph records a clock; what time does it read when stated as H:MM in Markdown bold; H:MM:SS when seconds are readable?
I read **11:46**
